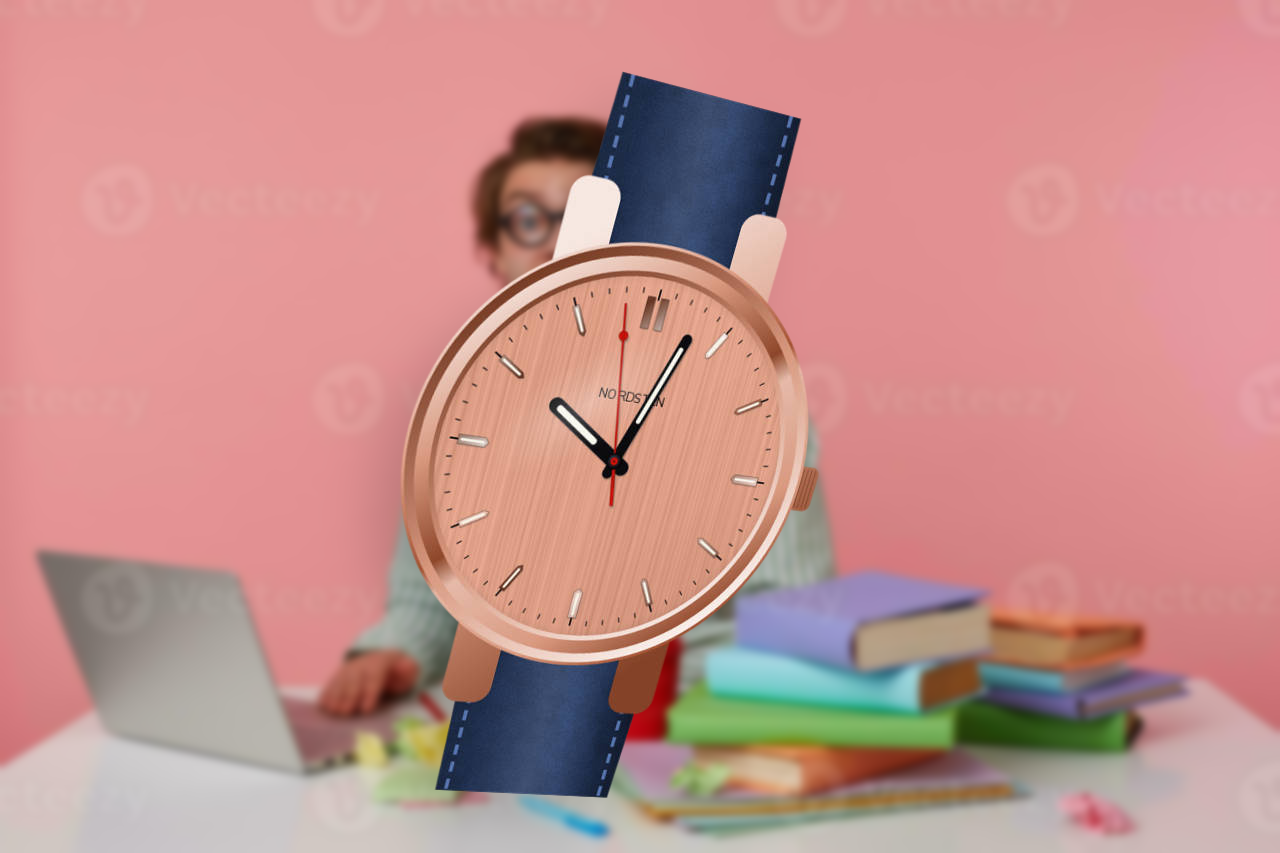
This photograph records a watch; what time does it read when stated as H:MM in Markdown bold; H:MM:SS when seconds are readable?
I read **10:02:58**
